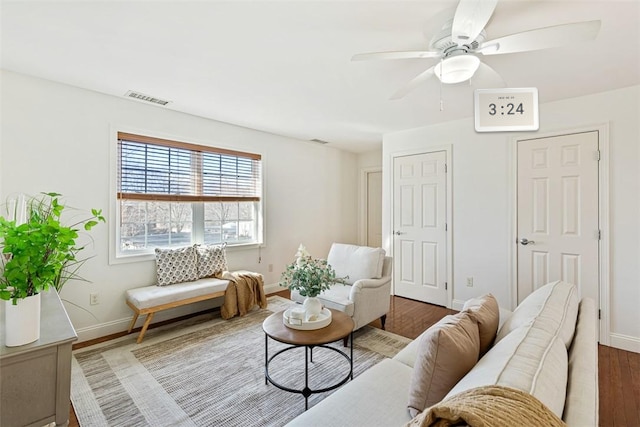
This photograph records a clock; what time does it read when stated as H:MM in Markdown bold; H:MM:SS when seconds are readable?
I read **3:24**
